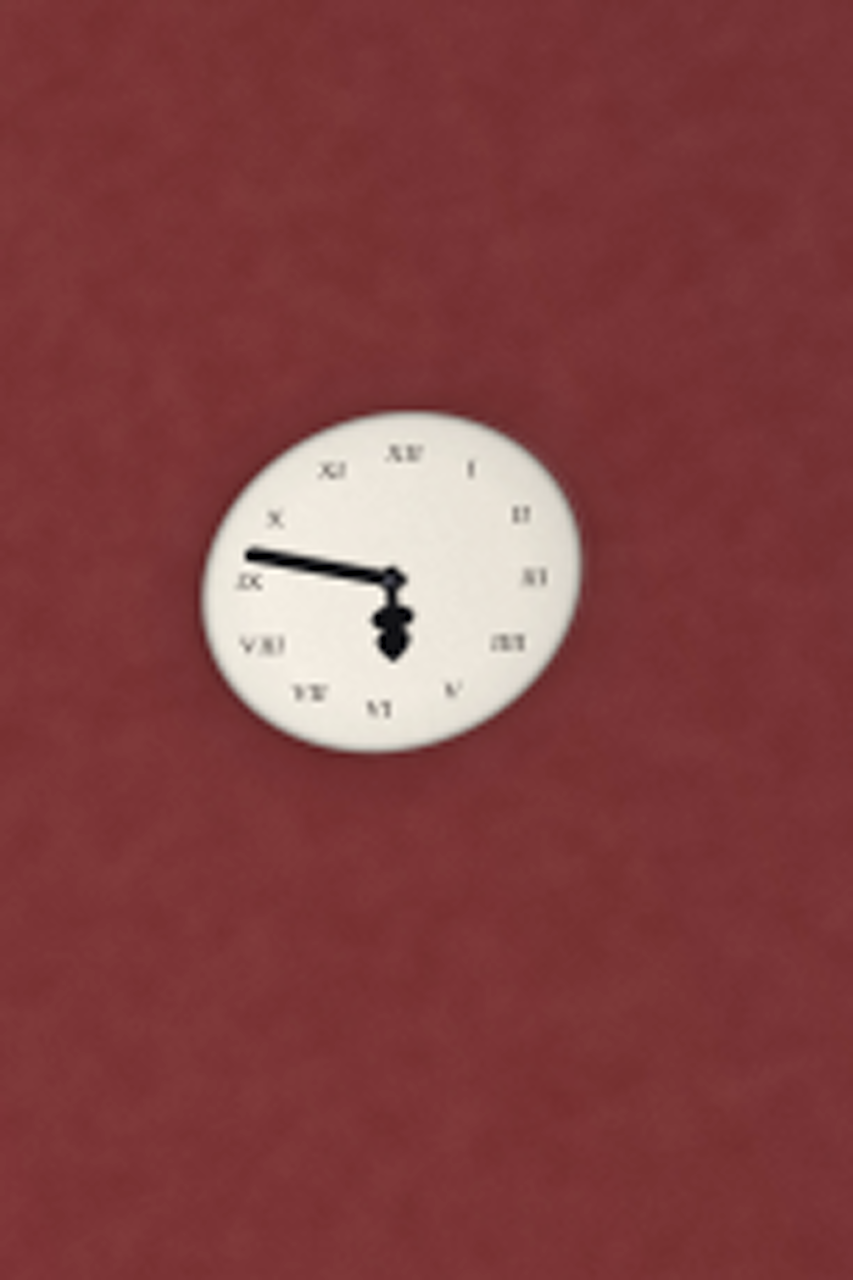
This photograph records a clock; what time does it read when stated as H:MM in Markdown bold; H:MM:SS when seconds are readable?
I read **5:47**
